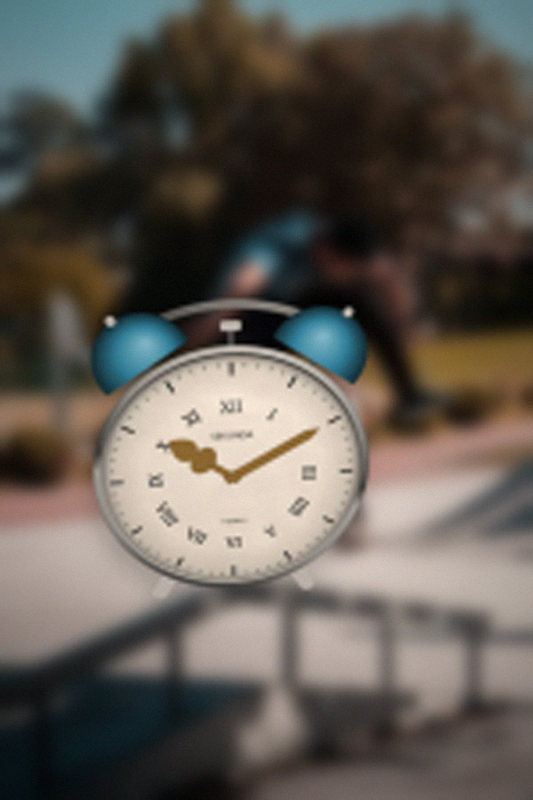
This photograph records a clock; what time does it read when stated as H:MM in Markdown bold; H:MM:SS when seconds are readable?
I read **10:10**
